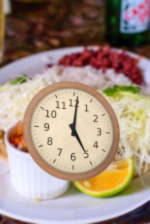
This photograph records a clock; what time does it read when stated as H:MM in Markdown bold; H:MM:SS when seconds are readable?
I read **5:01**
